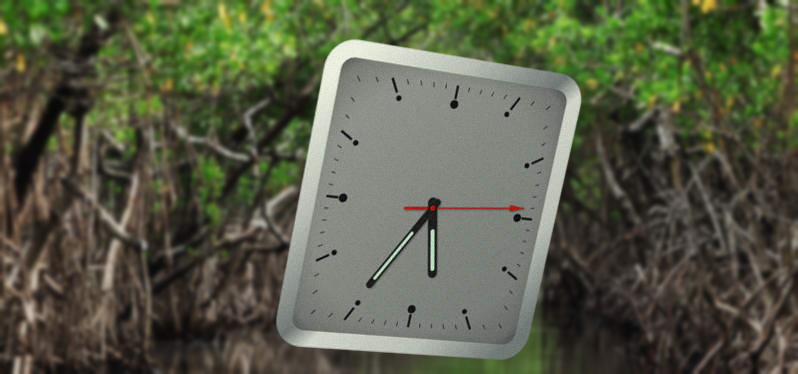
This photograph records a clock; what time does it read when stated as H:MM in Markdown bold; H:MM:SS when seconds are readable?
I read **5:35:14**
